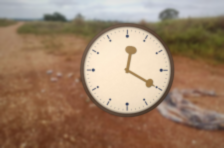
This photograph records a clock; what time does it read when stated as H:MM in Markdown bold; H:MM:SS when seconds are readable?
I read **12:20**
